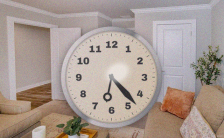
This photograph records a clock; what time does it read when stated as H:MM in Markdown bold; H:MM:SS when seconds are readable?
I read **6:23**
